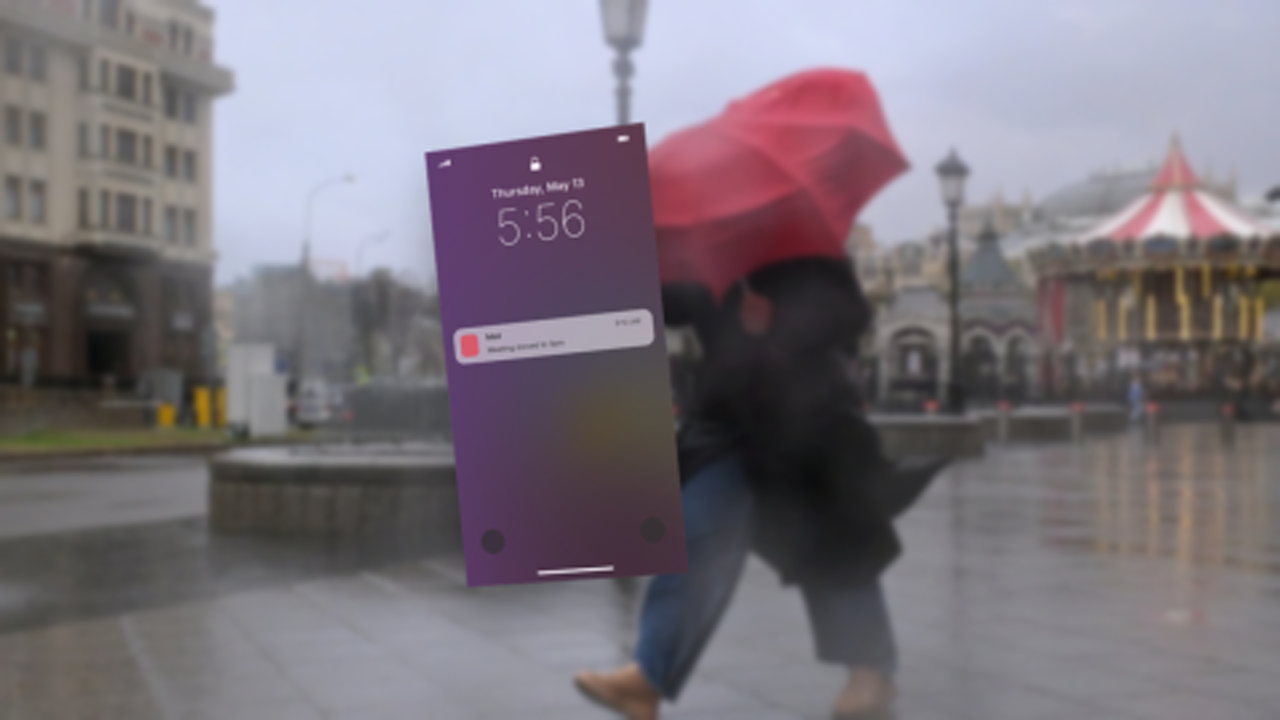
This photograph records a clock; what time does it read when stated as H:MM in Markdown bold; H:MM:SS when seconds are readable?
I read **5:56**
